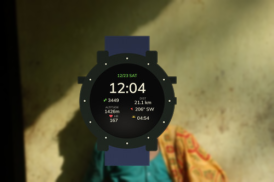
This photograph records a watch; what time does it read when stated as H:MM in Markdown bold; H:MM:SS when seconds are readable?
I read **12:04**
